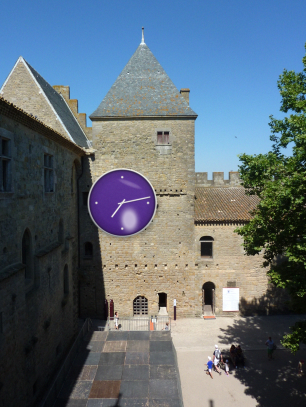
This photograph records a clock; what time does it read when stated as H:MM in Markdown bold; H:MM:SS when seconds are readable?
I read **7:13**
